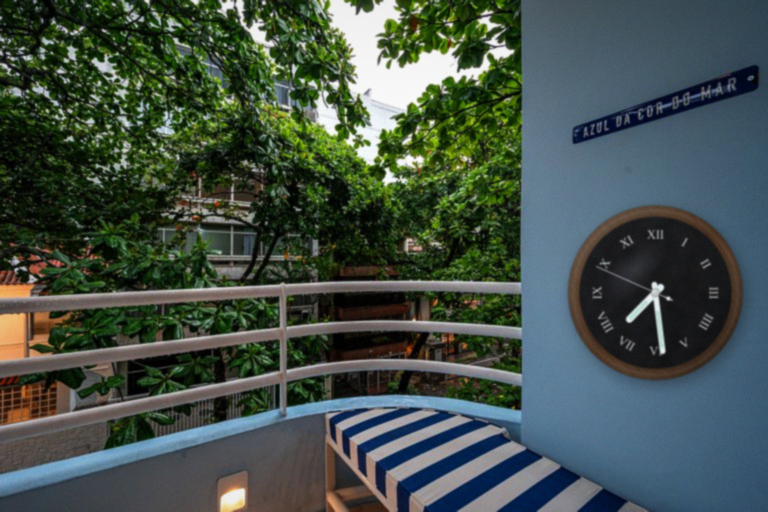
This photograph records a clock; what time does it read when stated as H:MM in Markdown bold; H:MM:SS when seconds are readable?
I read **7:28:49**
